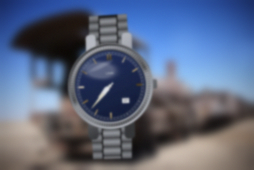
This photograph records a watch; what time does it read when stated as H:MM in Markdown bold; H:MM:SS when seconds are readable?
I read **7:37**
